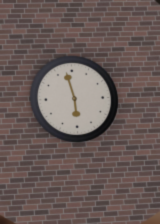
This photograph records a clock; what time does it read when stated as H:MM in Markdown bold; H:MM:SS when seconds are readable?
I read **5:58**
